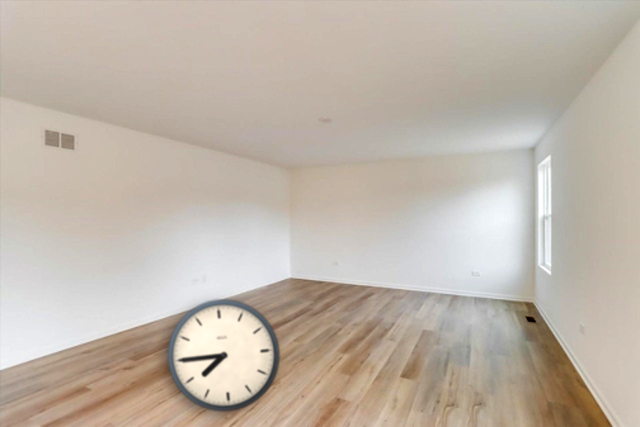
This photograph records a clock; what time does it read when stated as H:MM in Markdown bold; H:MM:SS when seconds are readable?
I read **7:45**
